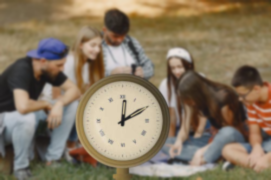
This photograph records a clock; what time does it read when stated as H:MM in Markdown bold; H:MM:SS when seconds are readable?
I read **12:10**
